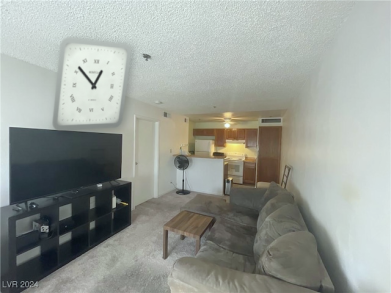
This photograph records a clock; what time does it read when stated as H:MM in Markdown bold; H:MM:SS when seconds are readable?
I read **12:52**
